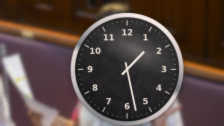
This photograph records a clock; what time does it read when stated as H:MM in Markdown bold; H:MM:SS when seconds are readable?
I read **1:28**
